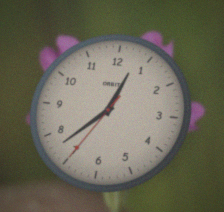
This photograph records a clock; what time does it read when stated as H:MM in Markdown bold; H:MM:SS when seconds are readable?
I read **12:37:35**
